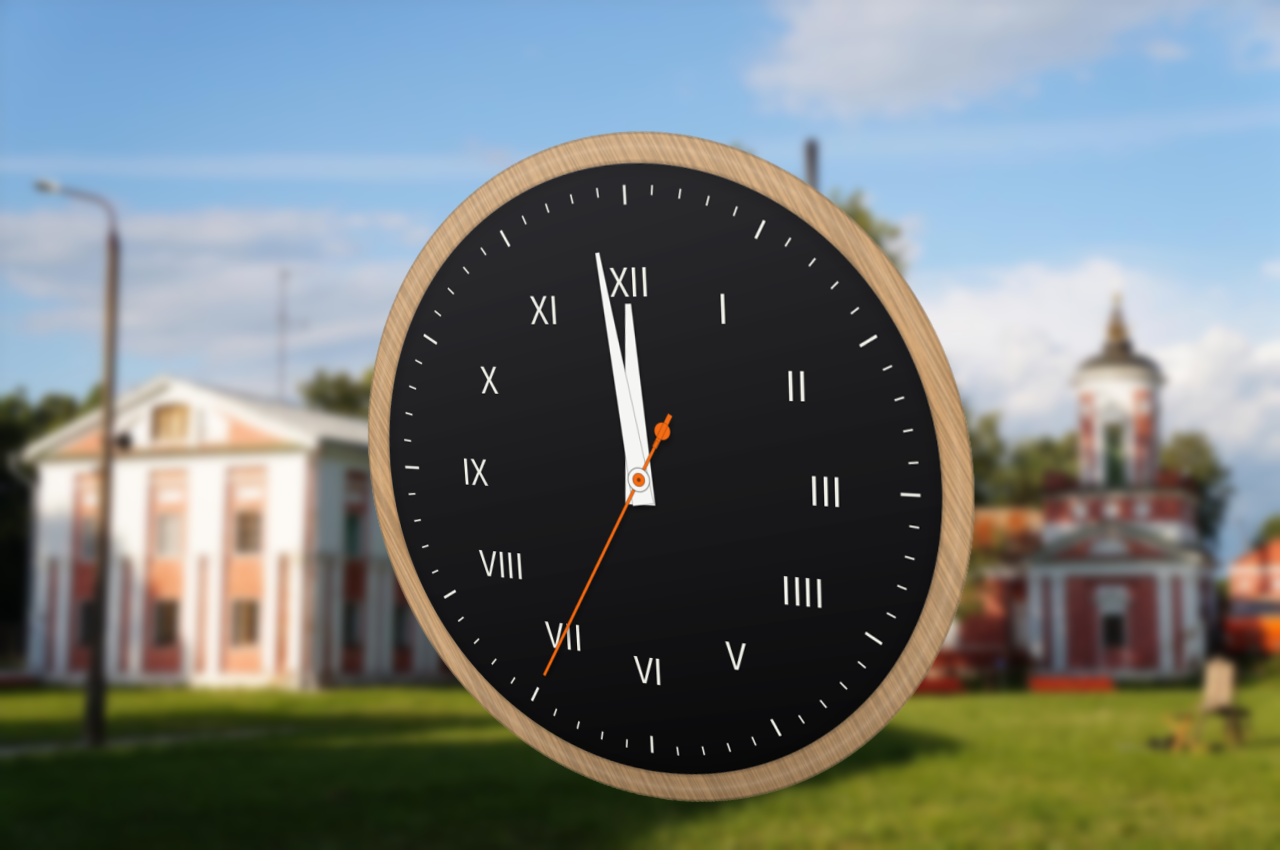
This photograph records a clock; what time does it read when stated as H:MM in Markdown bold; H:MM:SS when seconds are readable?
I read **11:58:35**
